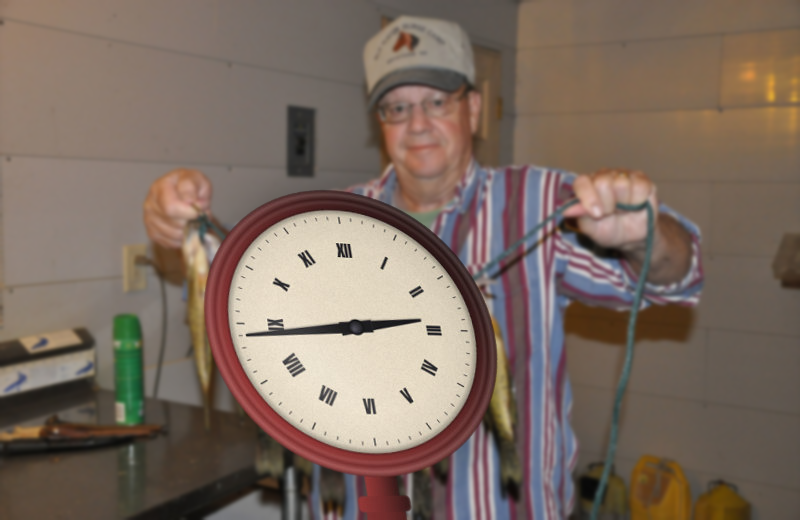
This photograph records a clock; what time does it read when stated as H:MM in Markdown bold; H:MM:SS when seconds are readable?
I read **2:44**
